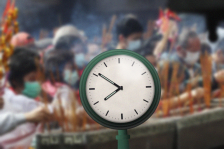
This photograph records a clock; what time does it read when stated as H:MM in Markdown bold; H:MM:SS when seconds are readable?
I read **7:51**
